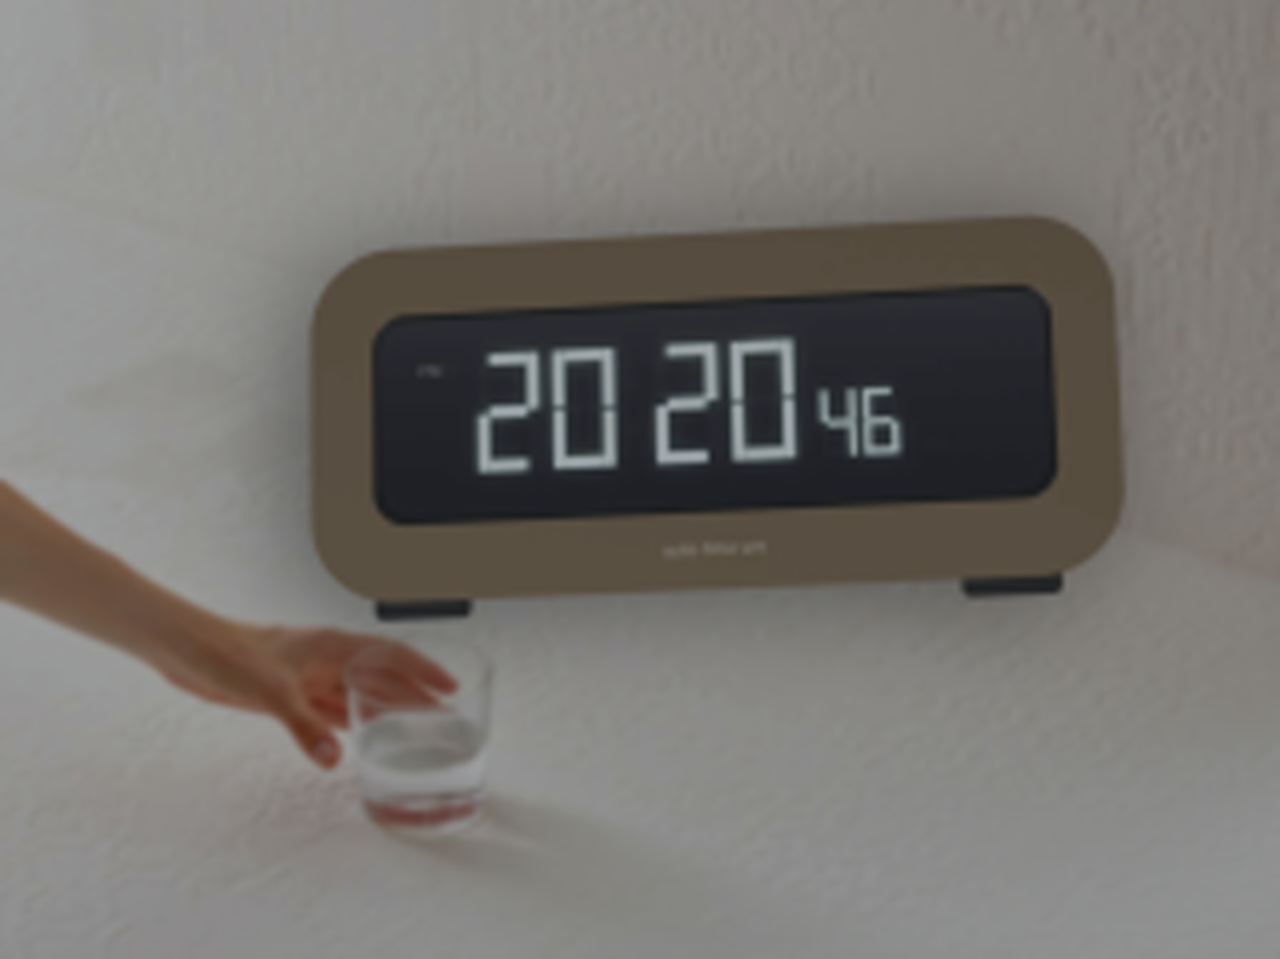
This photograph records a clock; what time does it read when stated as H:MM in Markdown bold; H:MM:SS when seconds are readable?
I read **20:20:46**
